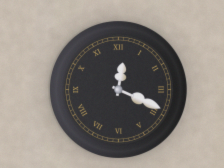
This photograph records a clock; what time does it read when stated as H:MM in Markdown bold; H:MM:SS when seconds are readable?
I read **12:19**
